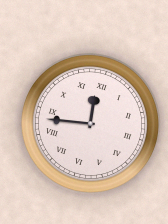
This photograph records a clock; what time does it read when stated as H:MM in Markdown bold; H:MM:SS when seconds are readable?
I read **11:43**
